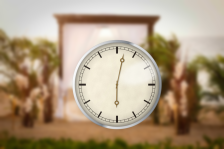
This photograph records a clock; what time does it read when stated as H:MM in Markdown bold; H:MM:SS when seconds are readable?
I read **6:02**
